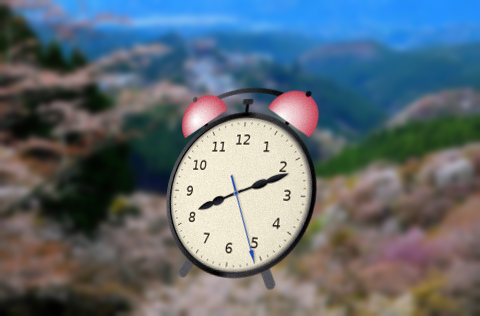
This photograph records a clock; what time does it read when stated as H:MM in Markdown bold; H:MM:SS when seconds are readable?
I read **8:11:26**
